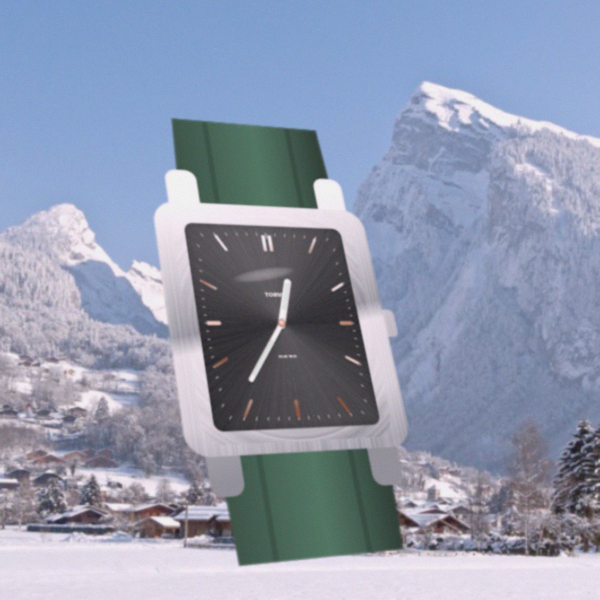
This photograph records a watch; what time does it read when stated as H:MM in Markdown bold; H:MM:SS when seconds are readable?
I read **12:36**
